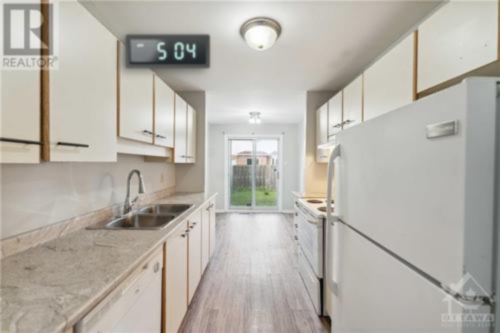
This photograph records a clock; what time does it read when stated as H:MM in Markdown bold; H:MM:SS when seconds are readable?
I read **5:04**
